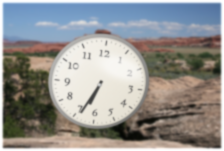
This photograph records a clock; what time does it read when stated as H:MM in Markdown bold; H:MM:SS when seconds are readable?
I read **6:34**
